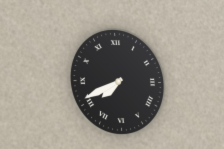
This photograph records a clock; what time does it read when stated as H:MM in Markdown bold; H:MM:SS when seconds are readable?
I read **7:41**
